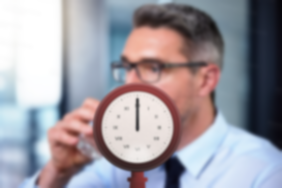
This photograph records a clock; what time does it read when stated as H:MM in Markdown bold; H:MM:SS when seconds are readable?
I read **12:00**
